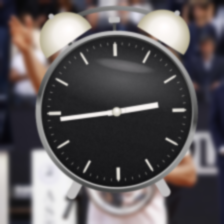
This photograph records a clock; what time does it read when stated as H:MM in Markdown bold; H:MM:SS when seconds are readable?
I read **2:44**
